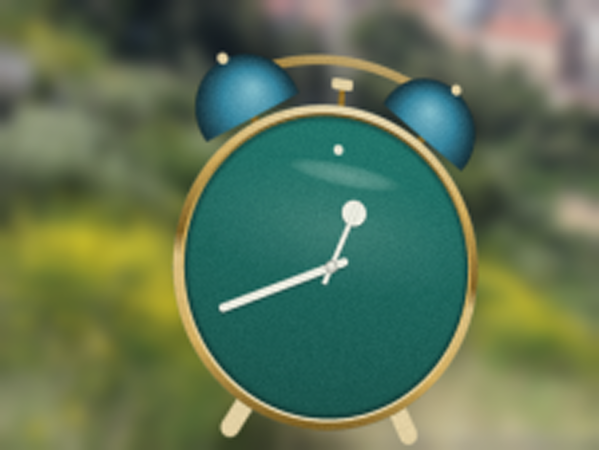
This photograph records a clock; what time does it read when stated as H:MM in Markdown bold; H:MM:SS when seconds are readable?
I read **12:41**
